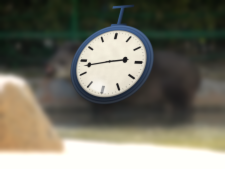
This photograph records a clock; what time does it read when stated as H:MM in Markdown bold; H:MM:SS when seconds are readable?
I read **2:43**
